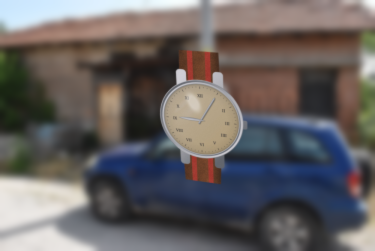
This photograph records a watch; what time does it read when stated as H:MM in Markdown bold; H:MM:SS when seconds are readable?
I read **9:05**
